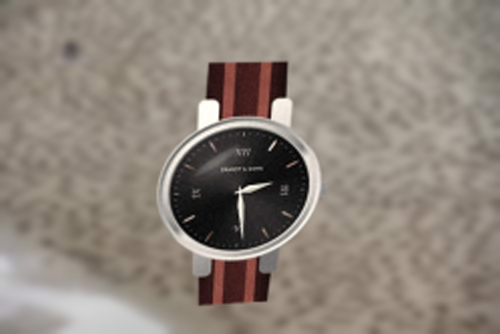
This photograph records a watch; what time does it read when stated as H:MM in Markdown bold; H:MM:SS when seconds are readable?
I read **2:29**
